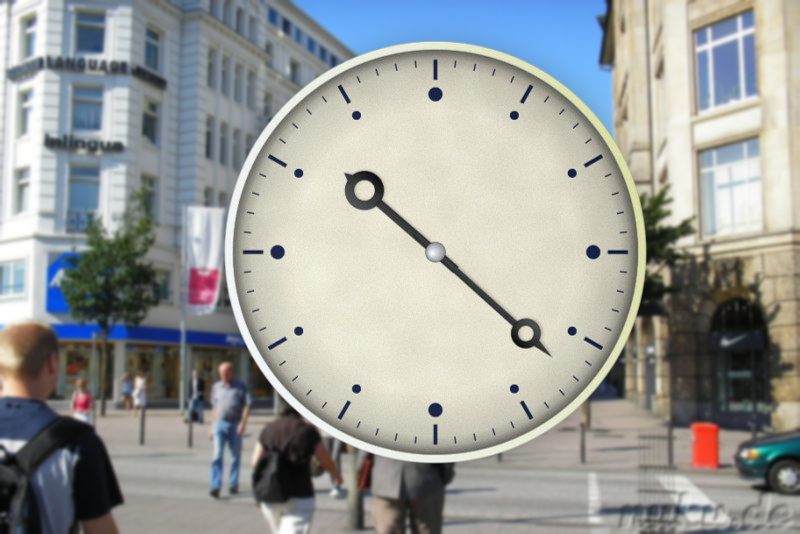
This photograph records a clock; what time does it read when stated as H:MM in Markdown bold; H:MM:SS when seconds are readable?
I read **10:22**
